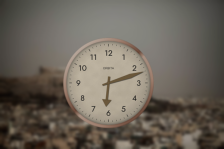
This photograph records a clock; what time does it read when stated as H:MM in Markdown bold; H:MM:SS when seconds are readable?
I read **6:12**
